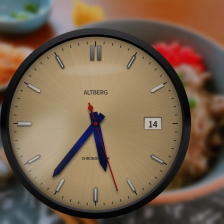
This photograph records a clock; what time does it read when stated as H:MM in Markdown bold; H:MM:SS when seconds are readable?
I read **5:36:27**
